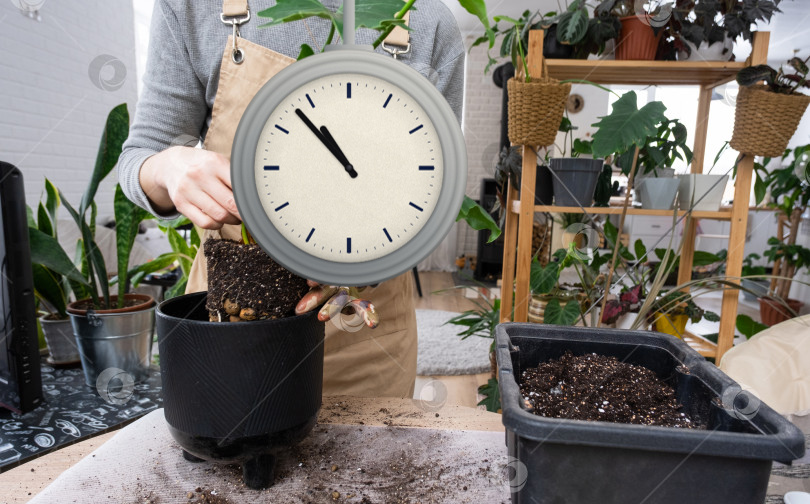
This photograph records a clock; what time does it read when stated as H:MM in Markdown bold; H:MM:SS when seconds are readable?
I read **10:53**
